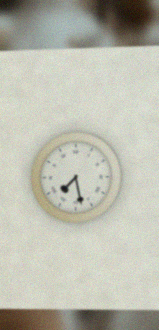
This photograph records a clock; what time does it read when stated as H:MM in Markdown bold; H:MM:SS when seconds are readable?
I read **7:28**
